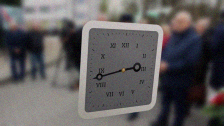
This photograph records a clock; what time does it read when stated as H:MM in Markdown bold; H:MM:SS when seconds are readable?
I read **2:43**
